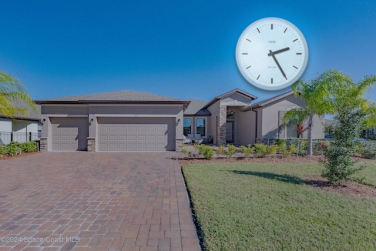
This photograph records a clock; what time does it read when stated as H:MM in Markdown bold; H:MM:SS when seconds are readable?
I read **2:25**
